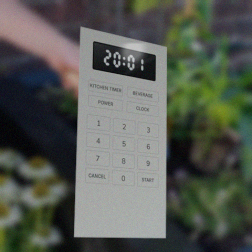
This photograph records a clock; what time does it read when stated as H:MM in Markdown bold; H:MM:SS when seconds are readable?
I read **20:01**
